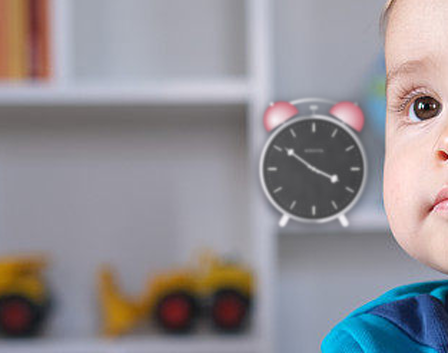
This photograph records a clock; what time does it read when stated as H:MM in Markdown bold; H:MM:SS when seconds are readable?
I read **3:51**
